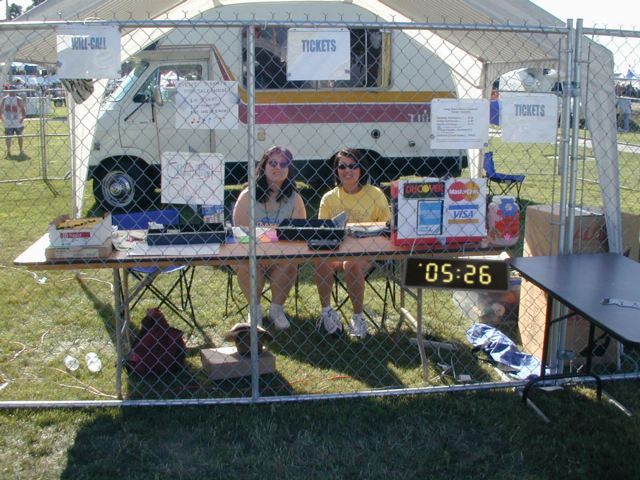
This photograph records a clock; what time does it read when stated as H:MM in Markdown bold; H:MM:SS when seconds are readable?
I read **5:26**
